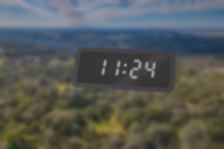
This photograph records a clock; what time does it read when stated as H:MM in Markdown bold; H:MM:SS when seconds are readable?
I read **11:24**
